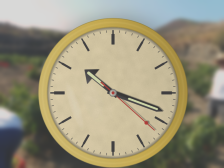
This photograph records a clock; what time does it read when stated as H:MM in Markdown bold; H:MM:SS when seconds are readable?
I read **10:18:22**
